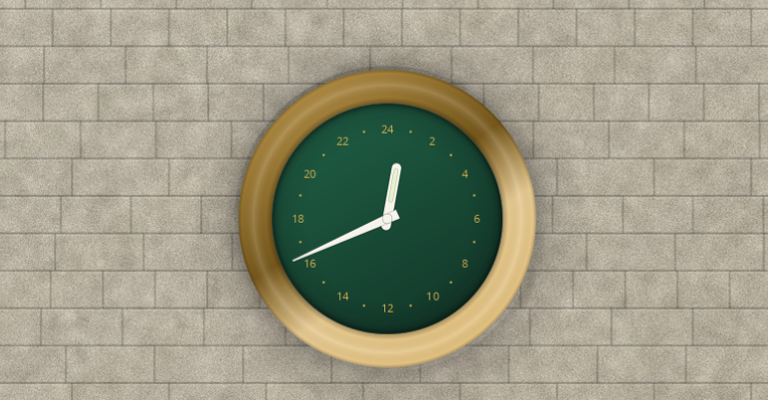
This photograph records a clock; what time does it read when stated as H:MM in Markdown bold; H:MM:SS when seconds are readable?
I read **0:41**
